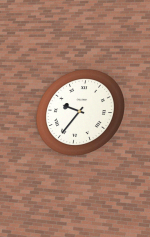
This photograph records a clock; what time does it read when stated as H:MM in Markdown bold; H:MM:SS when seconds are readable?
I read **9:35**
